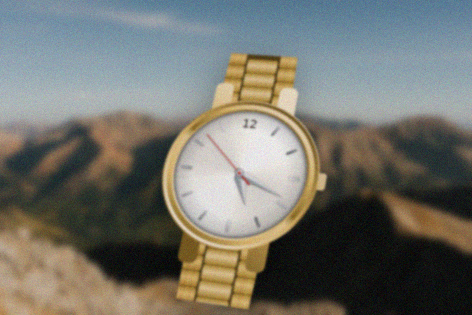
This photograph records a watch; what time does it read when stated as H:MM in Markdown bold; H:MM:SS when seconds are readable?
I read **5:18:52**
